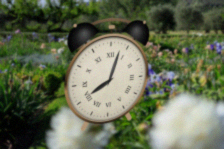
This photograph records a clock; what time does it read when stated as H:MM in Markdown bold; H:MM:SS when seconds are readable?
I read **8:03**
